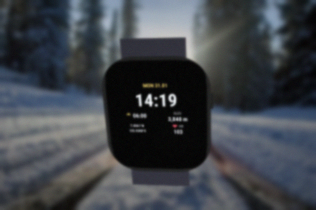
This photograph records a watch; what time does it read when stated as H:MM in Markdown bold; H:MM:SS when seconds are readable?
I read **14:19**
